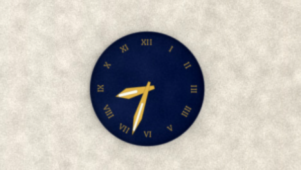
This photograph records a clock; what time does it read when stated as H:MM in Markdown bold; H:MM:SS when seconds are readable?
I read **8:33**
